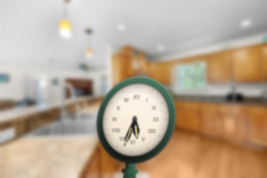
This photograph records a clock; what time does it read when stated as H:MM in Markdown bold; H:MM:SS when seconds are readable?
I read **5:33**
